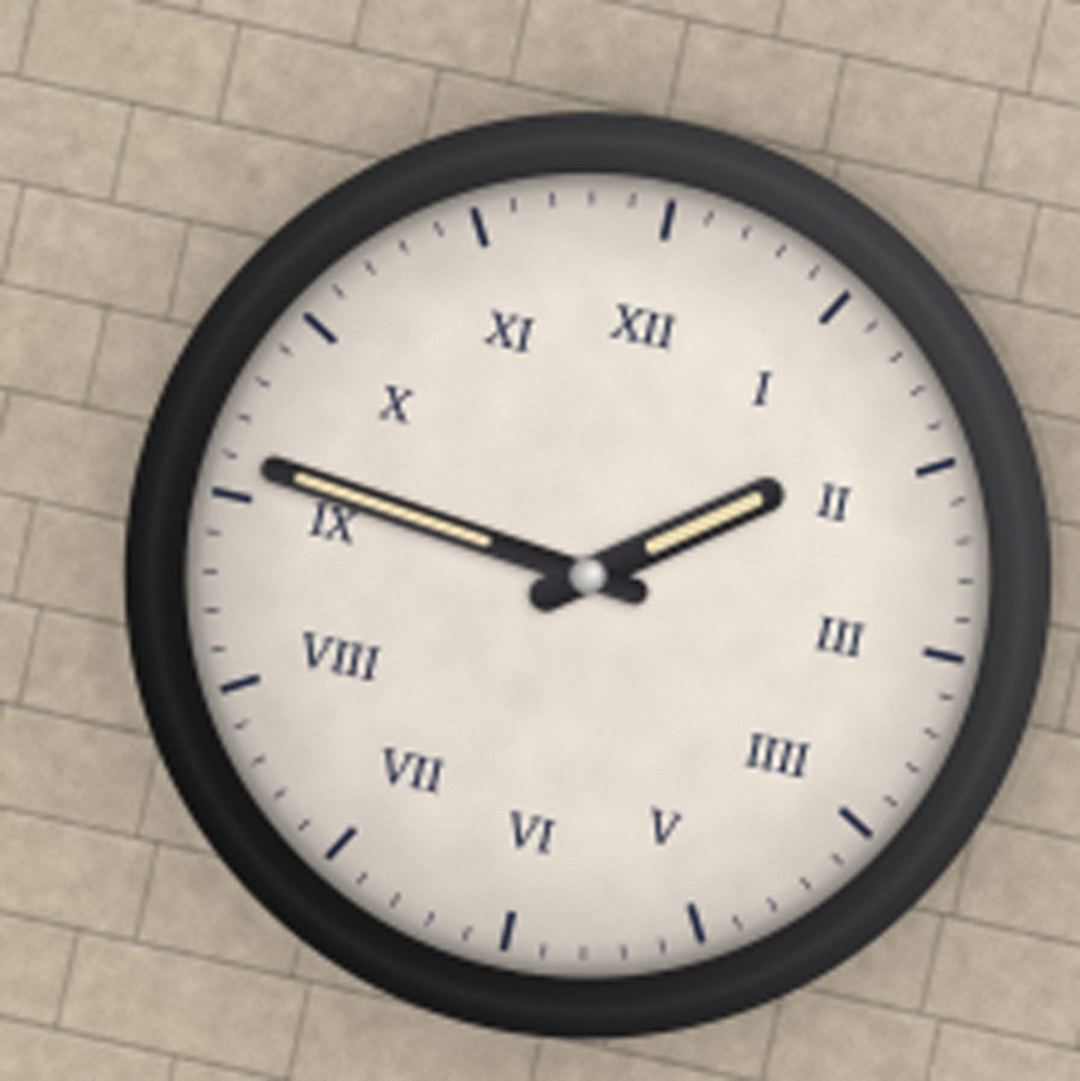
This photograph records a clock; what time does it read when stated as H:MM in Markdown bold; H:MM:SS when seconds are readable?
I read **1:46**
